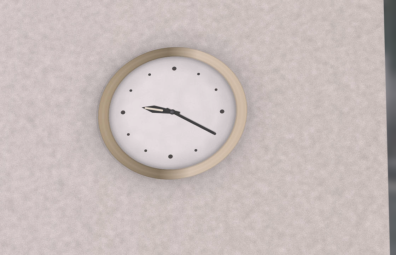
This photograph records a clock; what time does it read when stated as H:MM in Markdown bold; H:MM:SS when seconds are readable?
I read **9:20**
